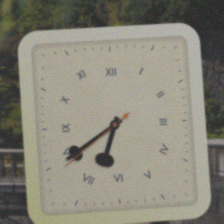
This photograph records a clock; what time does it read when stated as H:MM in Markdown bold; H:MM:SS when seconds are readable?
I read **6:39:39**
